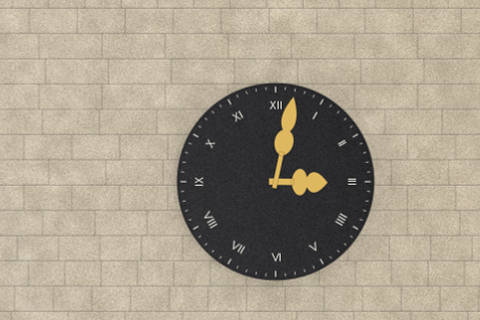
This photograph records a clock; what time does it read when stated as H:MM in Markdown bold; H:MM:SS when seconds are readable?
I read **3:02**
